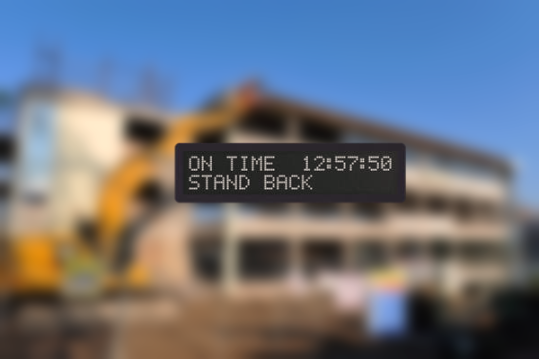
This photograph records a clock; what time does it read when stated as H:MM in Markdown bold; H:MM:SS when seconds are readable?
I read **12:57:50**
